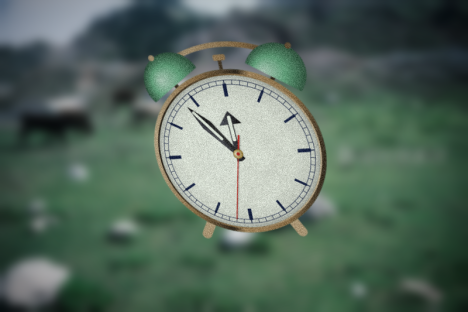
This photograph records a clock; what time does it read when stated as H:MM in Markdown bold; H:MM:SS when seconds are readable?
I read **11:53:32**
